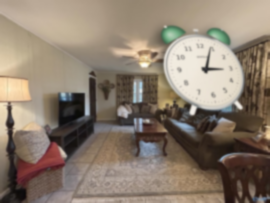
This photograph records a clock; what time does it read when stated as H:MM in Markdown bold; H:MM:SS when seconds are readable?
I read **3:04**
